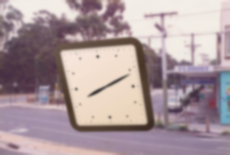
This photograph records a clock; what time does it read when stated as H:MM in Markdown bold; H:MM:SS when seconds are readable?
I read **8:11**
